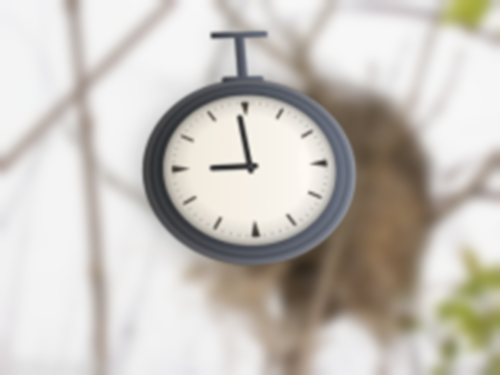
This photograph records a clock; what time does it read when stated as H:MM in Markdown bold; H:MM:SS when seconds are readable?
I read **8:59**
